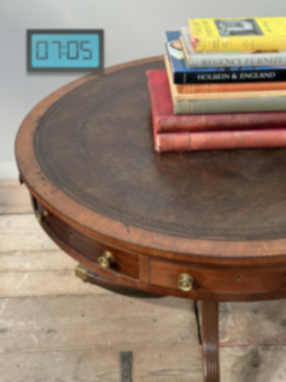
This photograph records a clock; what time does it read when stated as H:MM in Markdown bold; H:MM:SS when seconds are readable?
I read **7:05**
